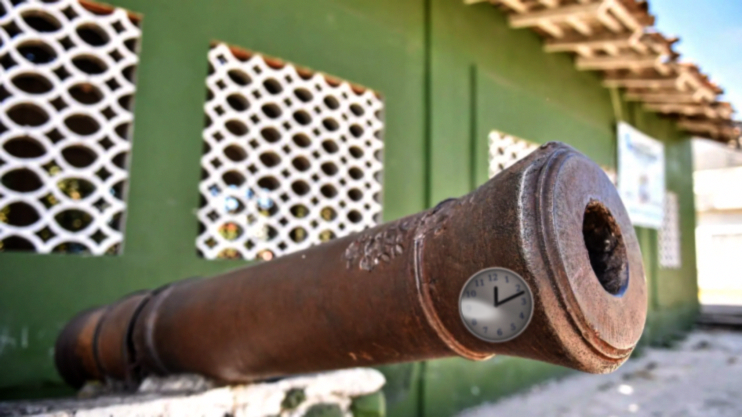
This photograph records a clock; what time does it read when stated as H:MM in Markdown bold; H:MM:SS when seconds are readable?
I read **12:12**
